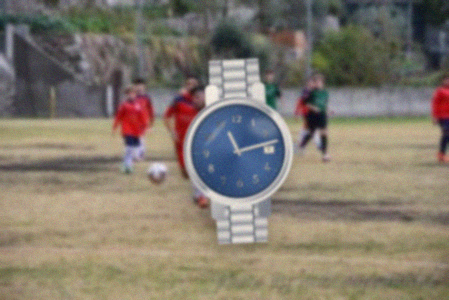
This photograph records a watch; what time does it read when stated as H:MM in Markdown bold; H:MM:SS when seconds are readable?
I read **11:13**
